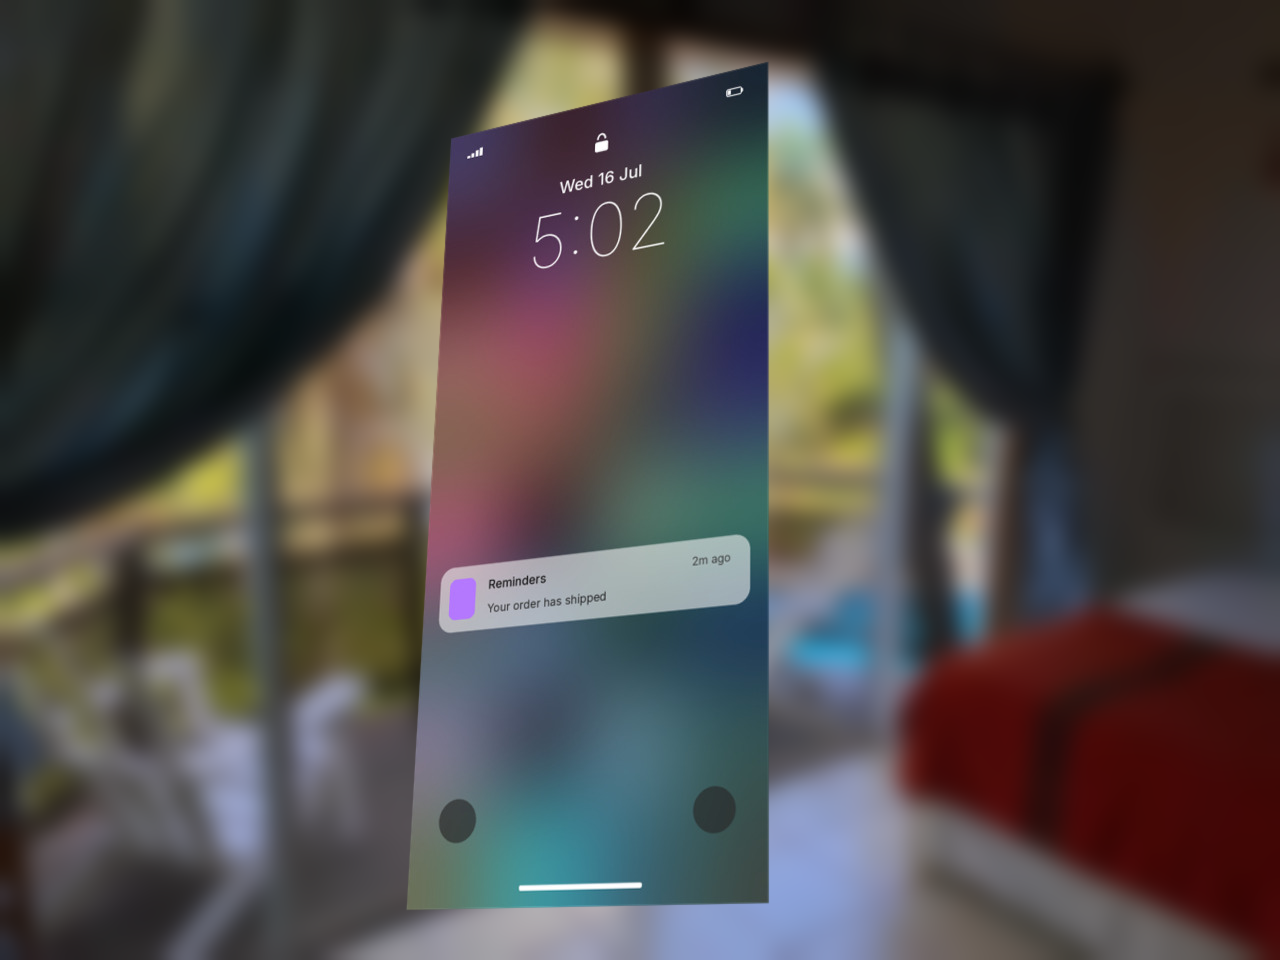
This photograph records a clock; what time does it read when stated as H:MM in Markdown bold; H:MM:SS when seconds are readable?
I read **5:02**
